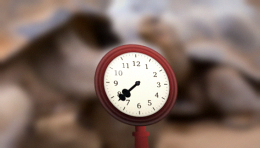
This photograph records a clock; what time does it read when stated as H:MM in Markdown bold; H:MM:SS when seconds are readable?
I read **7:38**
